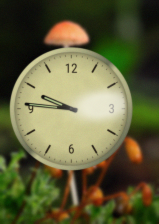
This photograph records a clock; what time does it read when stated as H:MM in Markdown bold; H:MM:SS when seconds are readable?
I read **9:46**
